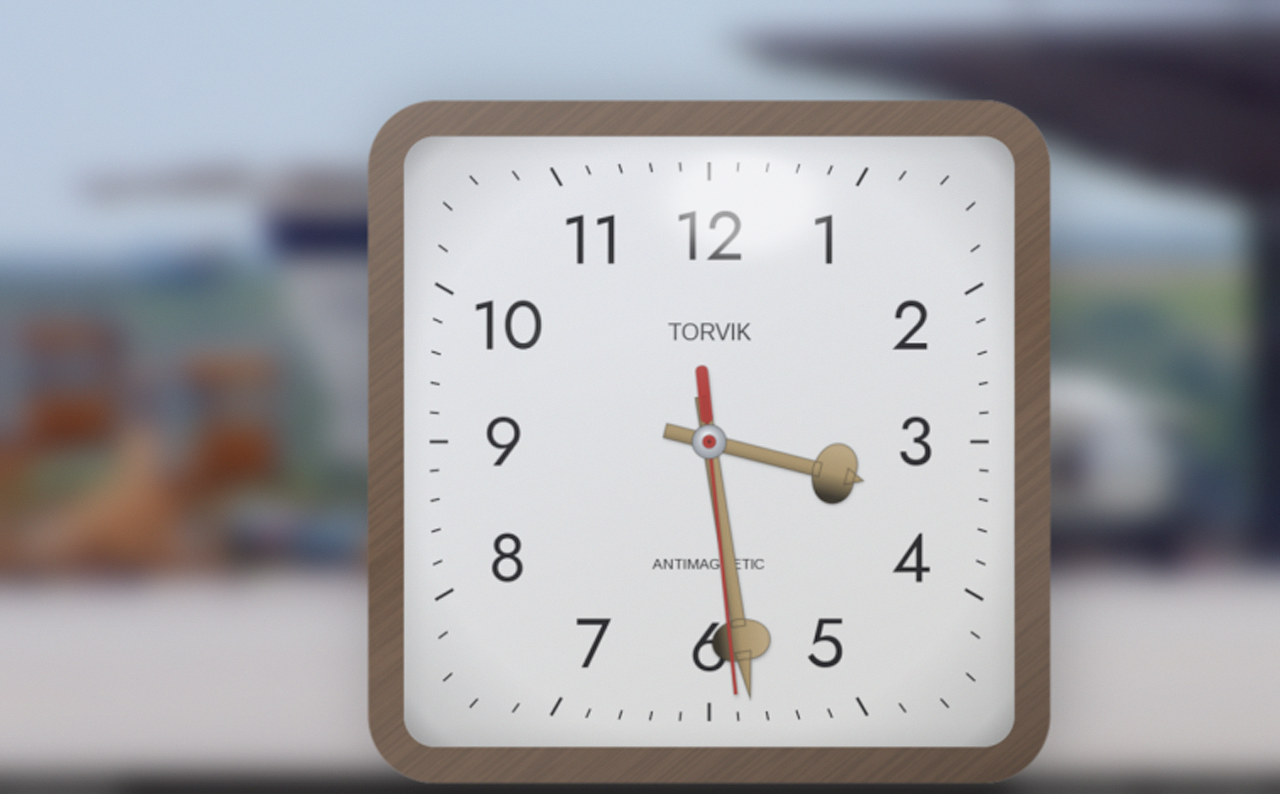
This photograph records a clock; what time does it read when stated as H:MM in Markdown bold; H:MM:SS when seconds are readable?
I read **3:28:29**
